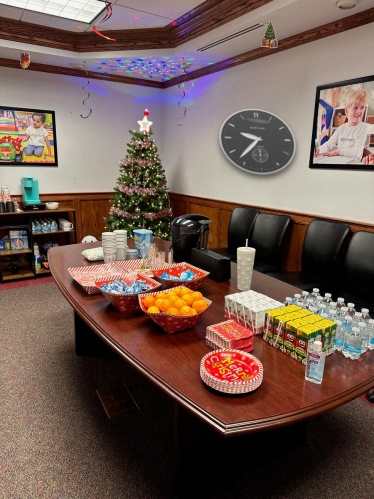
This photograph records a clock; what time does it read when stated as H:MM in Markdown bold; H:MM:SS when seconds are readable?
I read **9:37**
